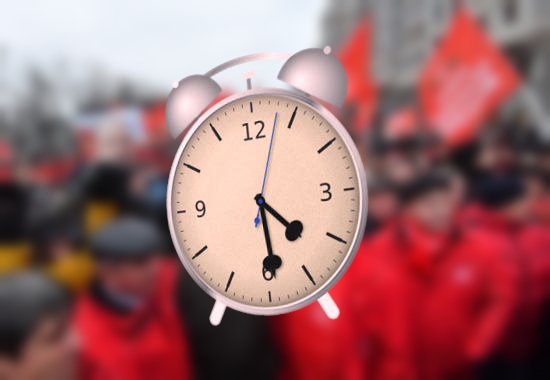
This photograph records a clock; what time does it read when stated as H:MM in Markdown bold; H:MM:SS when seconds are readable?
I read **4:29:03**
